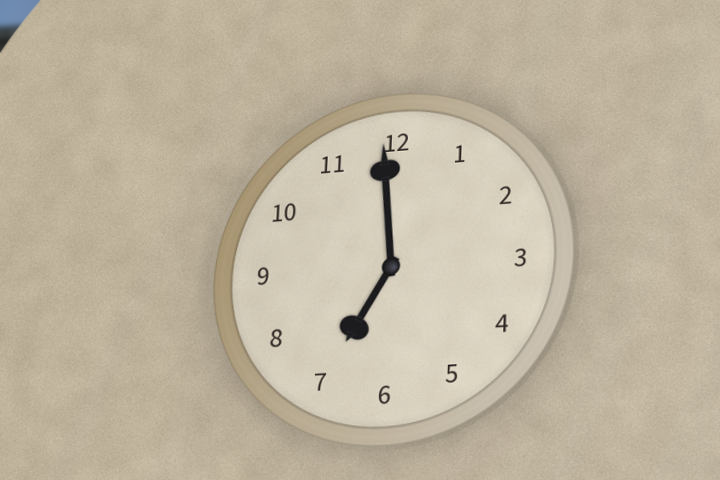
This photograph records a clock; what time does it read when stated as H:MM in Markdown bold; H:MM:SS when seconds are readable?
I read **6:59**
